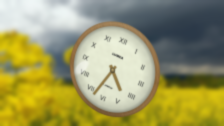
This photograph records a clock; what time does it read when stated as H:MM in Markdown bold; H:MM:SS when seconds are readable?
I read **4:33**
